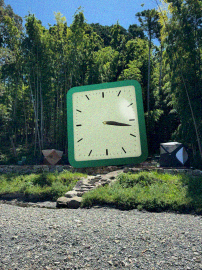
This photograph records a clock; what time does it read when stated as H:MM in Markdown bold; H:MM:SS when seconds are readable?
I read **3:17**
